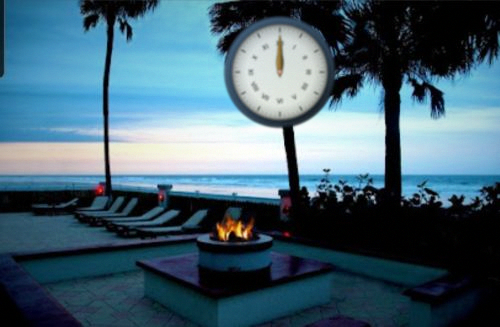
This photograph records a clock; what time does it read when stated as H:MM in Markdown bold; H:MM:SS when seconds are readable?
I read **12:00**
